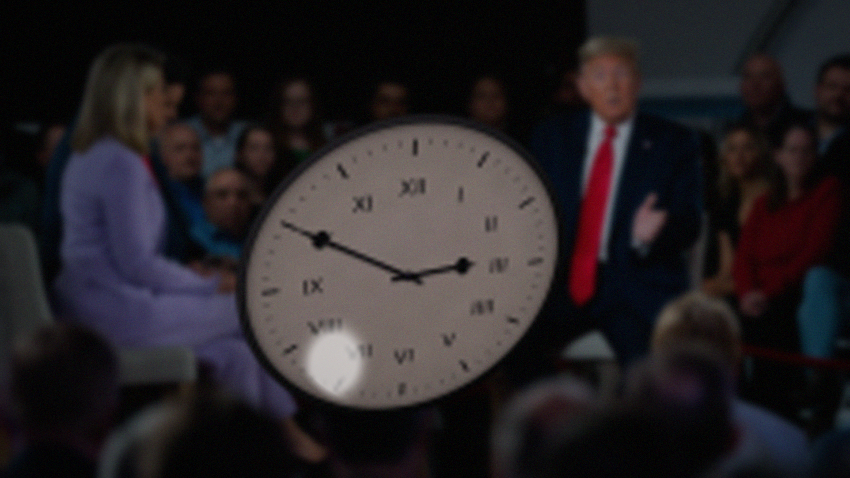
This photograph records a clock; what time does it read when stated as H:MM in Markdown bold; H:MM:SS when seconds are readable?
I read **2:50**
